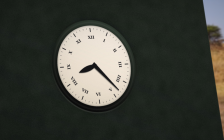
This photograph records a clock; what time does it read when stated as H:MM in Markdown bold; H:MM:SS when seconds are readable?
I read **8:23**
